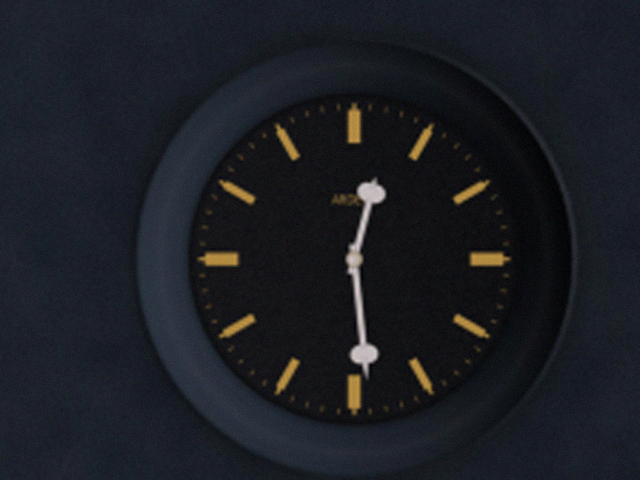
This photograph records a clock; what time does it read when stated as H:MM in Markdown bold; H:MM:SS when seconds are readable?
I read **12:29**
